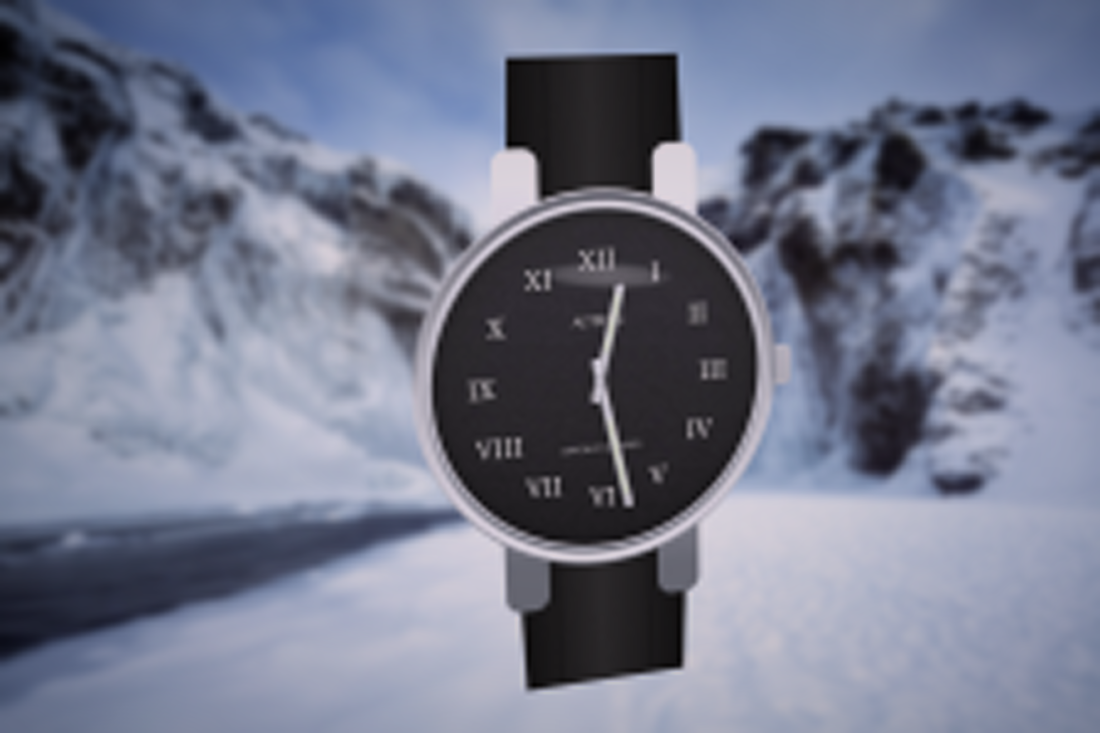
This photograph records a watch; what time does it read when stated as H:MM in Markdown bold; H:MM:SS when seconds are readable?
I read **12:28**
